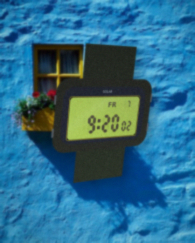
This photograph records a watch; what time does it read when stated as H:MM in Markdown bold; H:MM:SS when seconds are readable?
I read **9:20:02**
